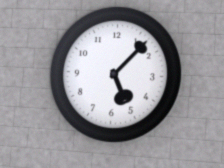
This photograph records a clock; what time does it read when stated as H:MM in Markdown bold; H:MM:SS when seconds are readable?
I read **5:07**
